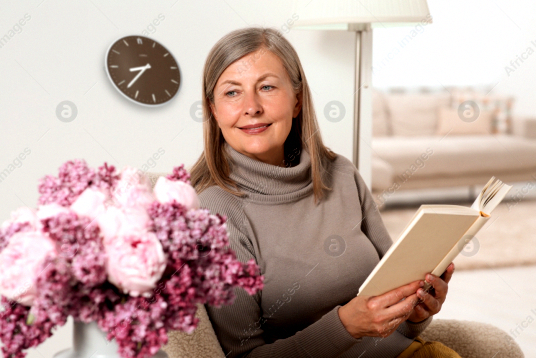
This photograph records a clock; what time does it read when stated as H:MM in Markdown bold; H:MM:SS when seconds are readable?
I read **8:38**
